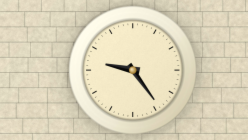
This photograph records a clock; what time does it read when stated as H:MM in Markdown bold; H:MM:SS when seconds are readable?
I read **9:24**
